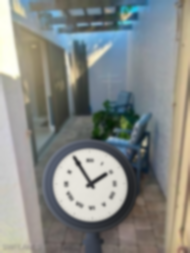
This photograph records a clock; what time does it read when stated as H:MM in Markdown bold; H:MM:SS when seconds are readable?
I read **1:55**
